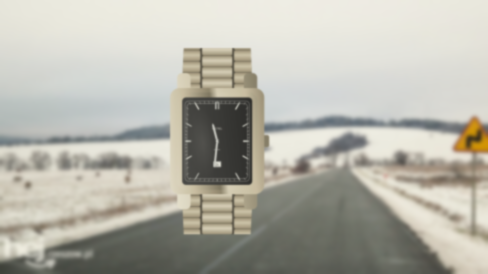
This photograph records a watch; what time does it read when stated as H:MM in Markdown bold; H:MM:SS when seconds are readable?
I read **11:31**
